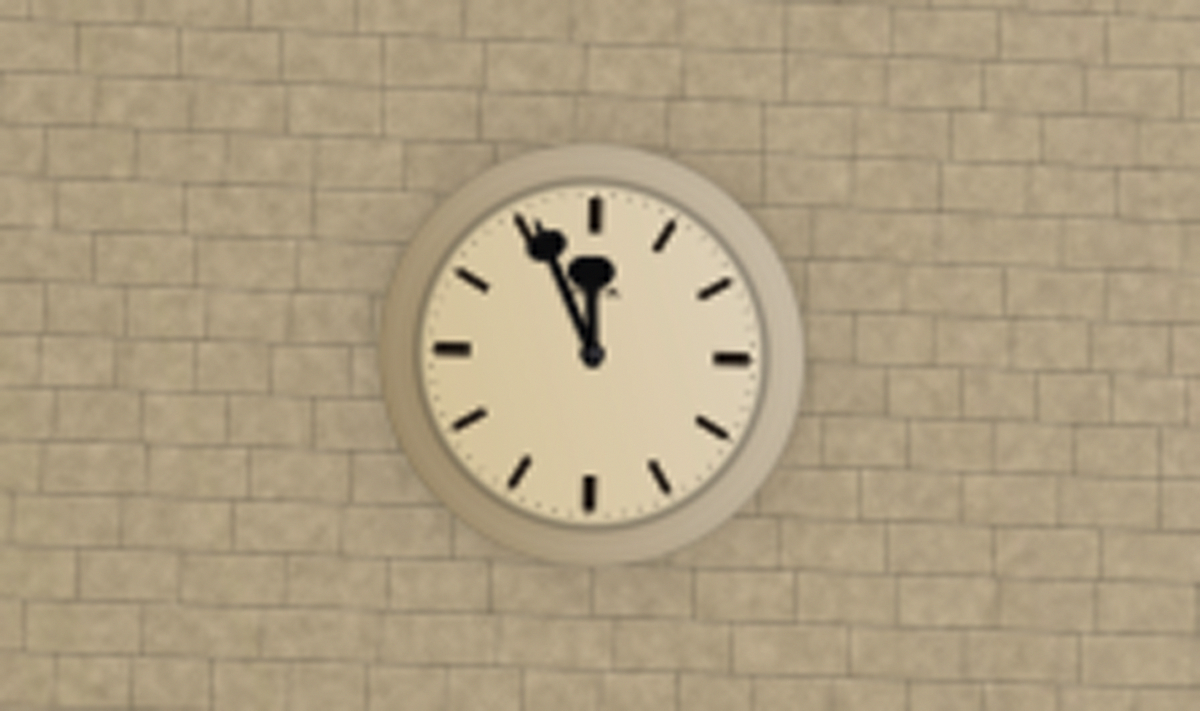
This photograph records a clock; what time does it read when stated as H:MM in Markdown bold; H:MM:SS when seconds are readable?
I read **11:56**
